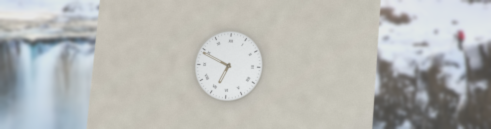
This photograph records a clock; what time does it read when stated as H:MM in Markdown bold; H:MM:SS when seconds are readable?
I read **6:49**
